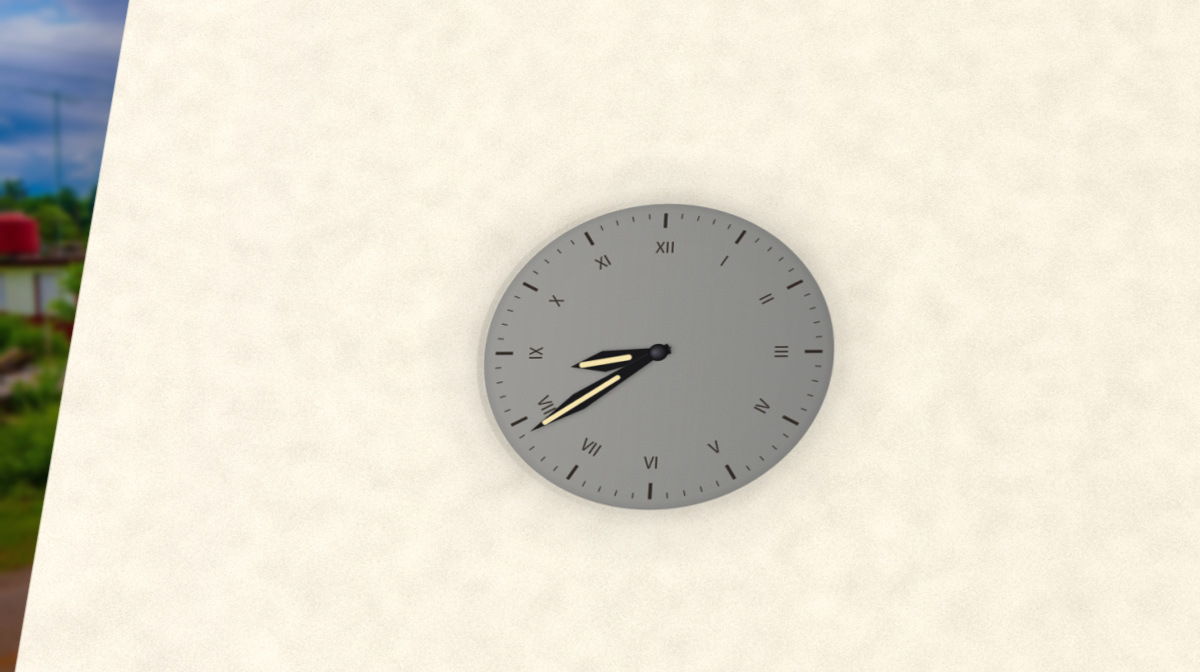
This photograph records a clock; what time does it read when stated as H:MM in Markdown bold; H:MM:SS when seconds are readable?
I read **8:39**
